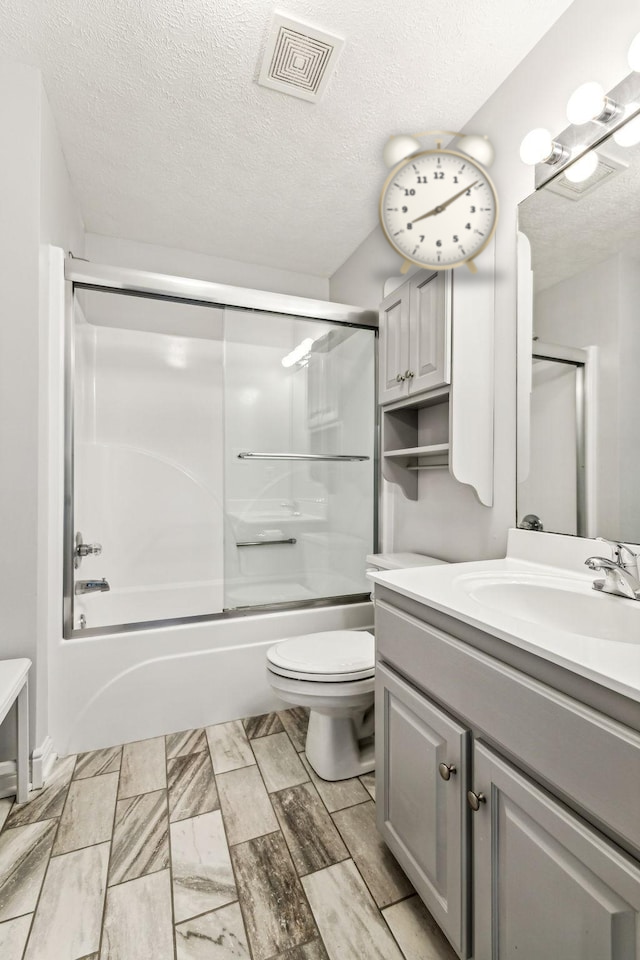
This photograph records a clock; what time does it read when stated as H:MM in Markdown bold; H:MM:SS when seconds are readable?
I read **8:09**
